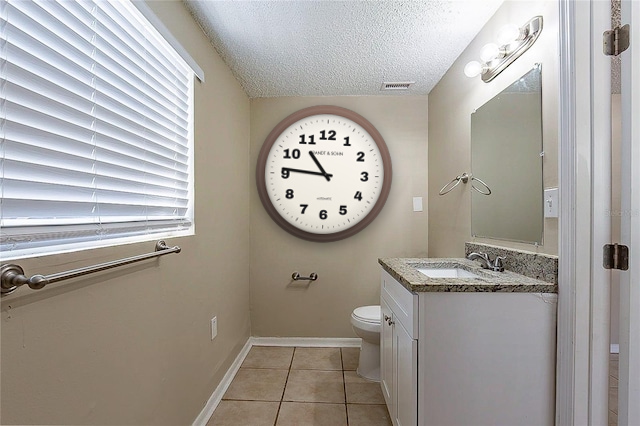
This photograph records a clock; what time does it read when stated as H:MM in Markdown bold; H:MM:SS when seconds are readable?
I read **10:46**
